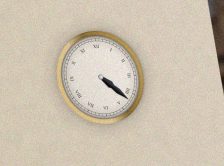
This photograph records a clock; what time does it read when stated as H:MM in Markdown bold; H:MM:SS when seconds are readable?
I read **4:22**
